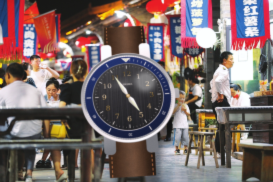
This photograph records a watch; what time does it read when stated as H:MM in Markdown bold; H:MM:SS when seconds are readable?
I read **4:55**
